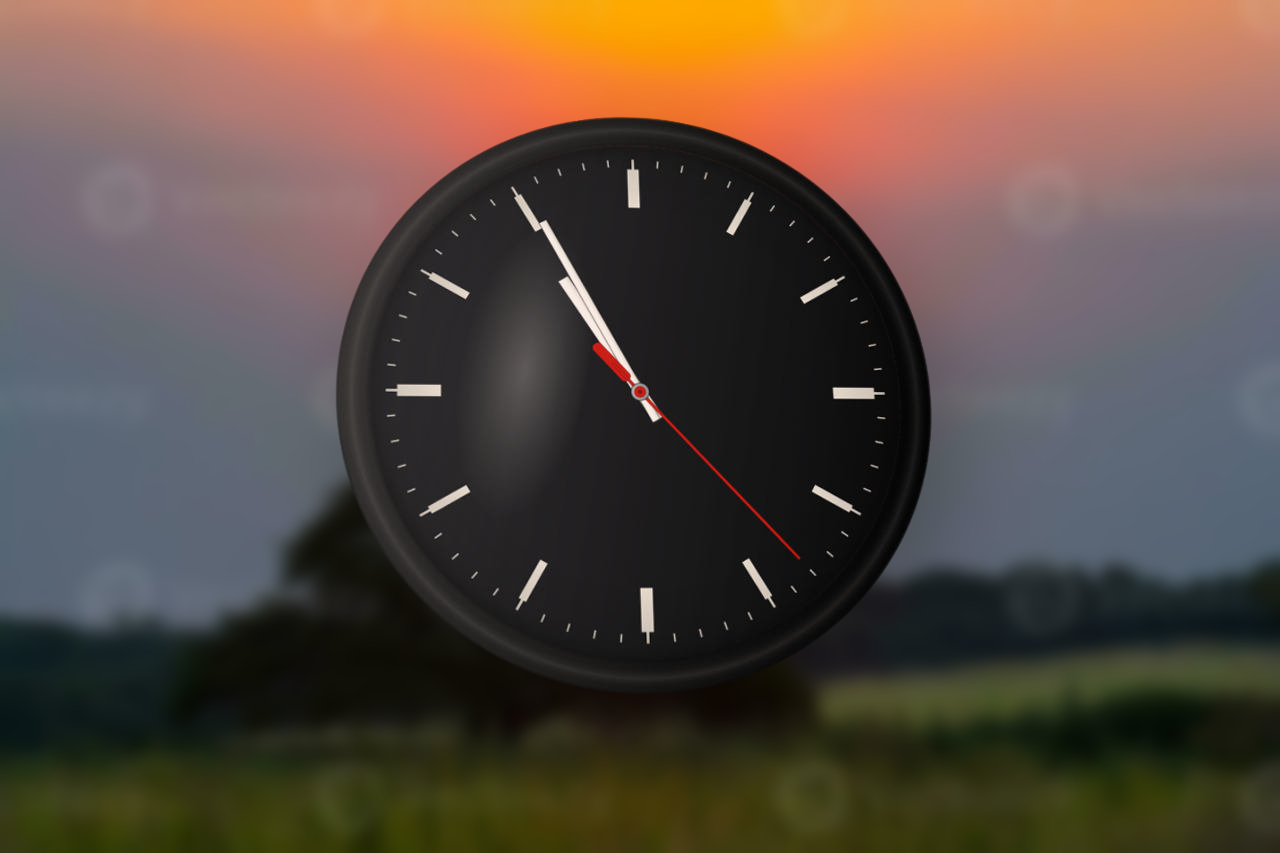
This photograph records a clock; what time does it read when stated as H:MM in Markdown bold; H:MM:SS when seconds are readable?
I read **10:55:23**
